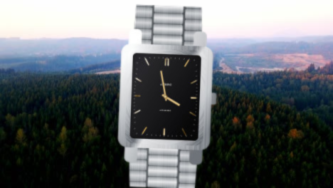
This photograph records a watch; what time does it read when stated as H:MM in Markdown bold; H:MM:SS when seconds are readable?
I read **3:58**
